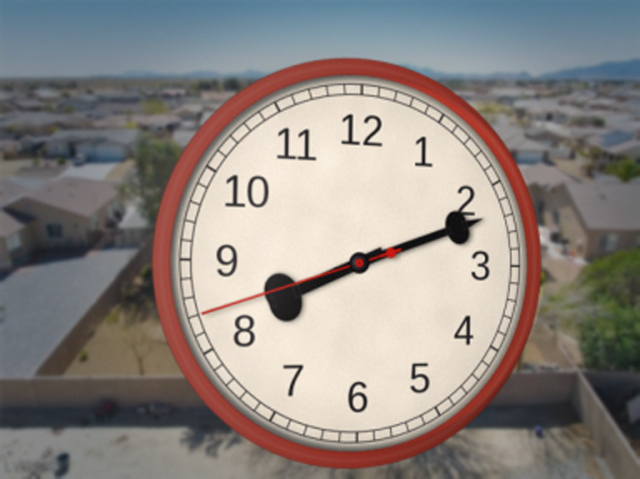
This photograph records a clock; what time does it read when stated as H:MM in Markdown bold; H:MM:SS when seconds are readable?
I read **8:11:42**
